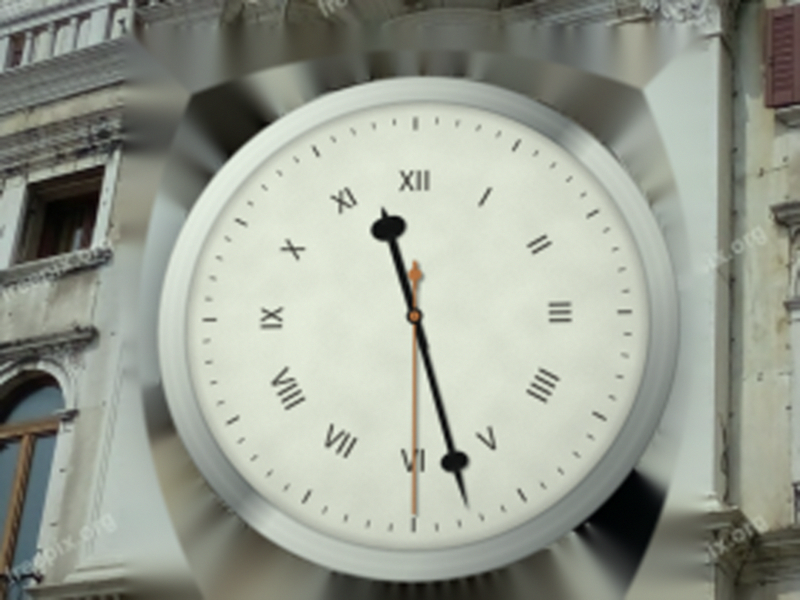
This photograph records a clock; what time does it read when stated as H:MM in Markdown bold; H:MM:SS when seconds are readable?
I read **11:27:30**
